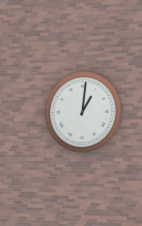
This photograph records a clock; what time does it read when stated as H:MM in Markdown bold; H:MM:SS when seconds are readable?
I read **1:01**
